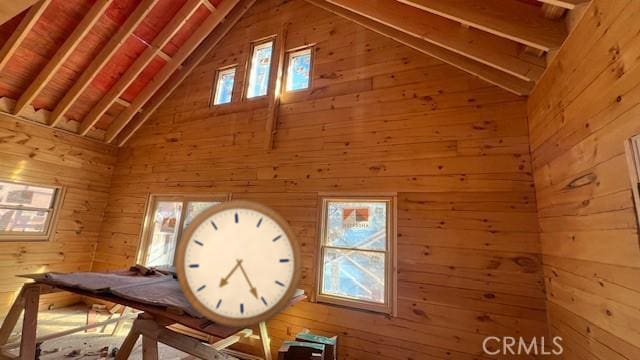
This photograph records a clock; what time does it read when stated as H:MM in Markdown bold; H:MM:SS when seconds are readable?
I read **7:26**
